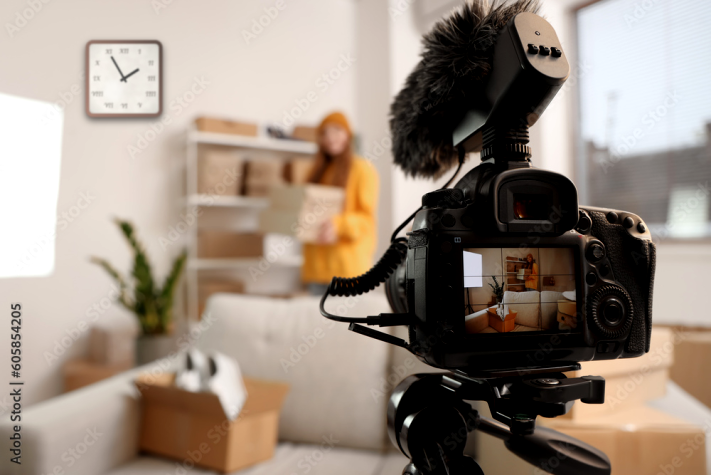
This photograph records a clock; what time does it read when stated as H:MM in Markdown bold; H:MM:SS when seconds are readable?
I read **1:55**
